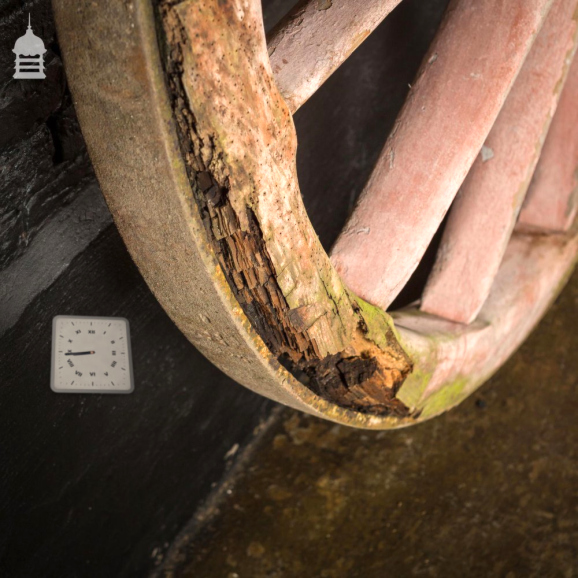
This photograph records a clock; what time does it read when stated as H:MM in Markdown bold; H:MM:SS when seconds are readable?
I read **8:44**
